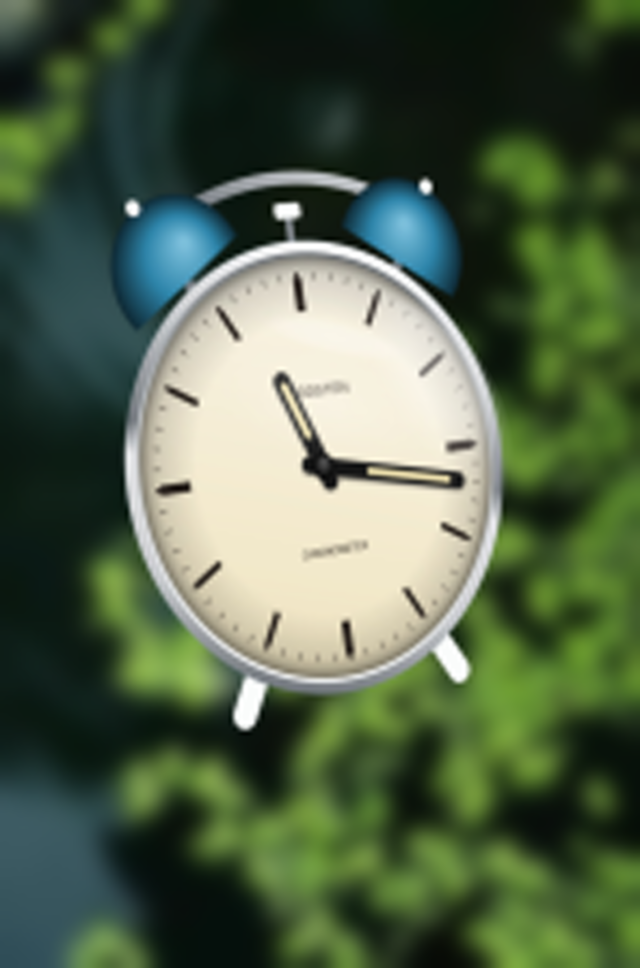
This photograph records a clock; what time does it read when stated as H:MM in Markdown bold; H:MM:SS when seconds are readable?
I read **11:17**
